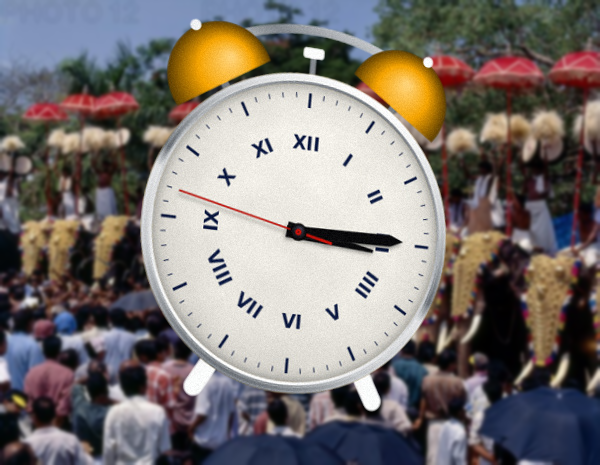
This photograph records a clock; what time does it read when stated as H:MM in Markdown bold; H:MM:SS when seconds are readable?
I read **3:14:47**
